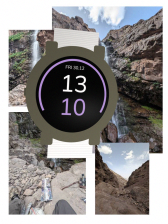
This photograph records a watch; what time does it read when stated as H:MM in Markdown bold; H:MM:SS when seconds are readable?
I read **13:10**
